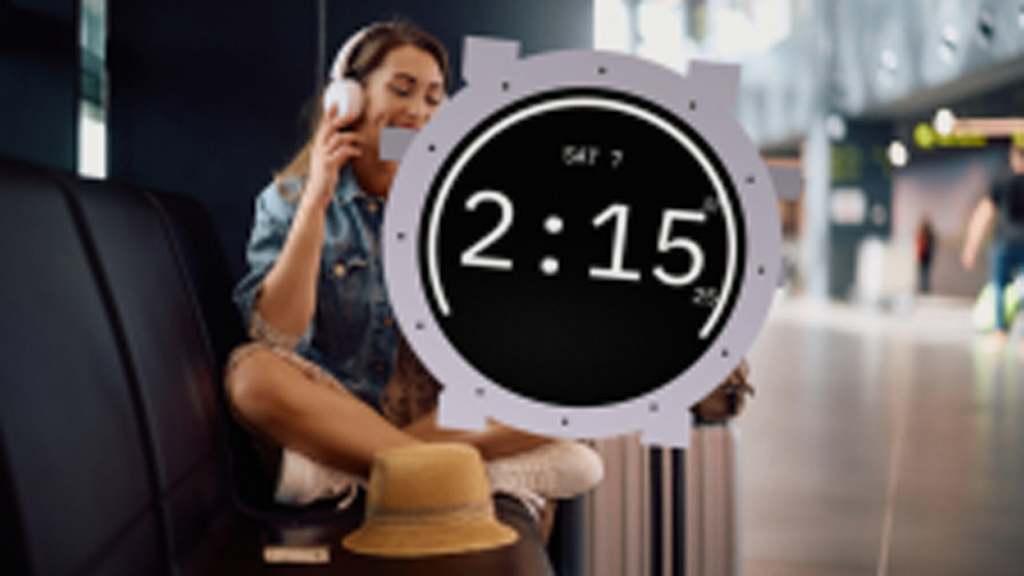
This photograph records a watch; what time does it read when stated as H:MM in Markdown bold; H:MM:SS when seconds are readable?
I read **2:15**
